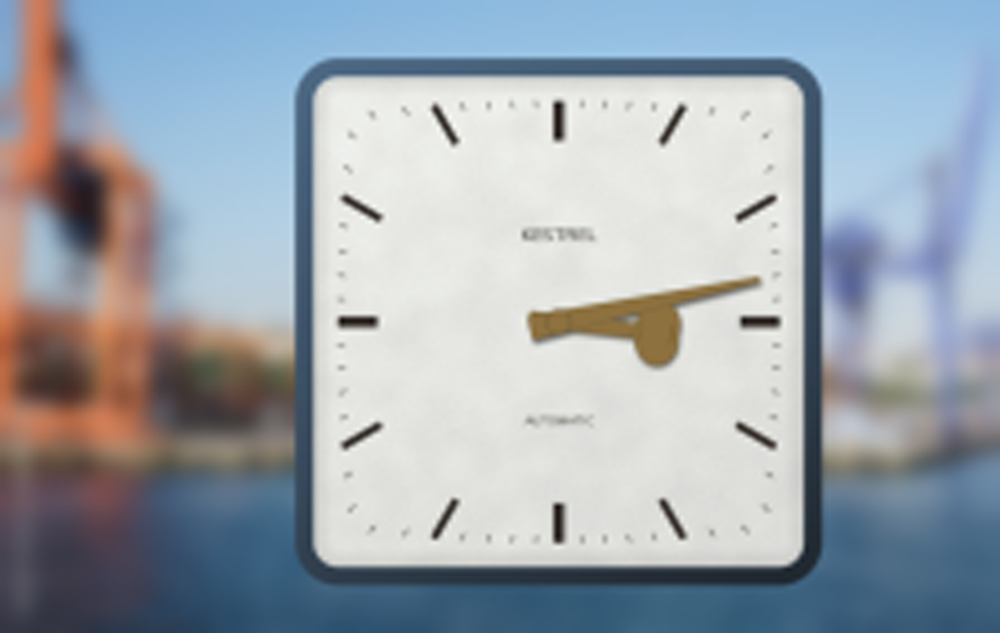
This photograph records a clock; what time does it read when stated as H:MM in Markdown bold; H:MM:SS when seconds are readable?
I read **3:13**
